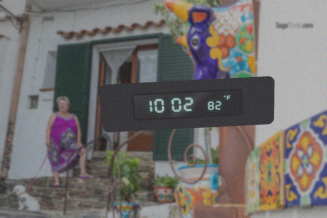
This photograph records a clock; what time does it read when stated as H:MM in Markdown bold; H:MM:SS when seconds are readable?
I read **10:02**
